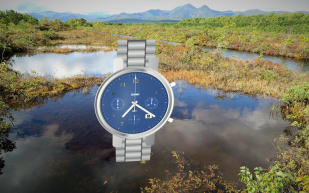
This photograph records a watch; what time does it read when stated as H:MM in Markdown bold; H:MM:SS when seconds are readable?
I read **7:21**
